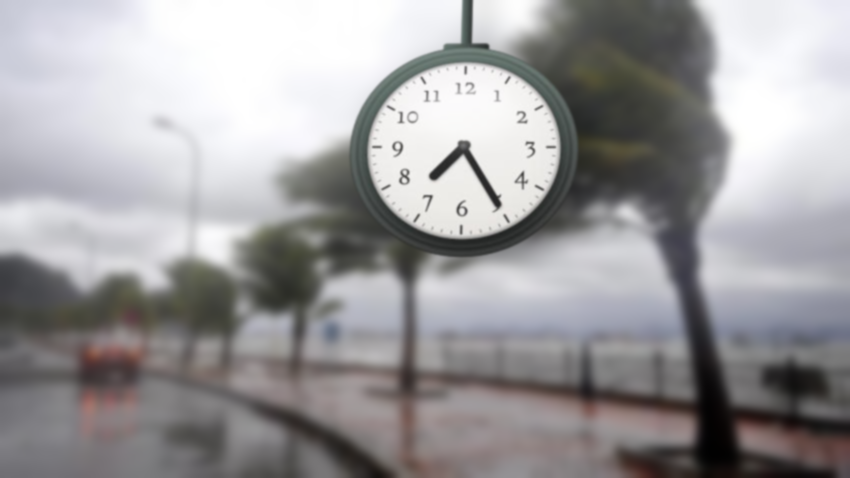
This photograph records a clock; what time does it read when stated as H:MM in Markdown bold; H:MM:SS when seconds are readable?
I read **7:25**
